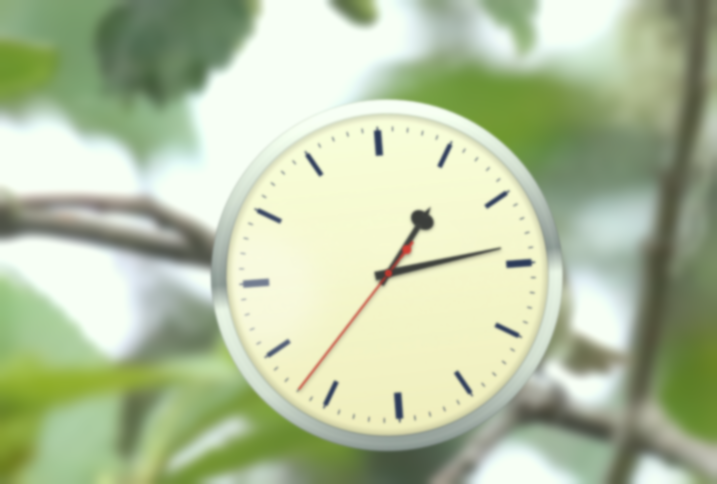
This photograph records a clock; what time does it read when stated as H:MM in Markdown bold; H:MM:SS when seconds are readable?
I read **1:13:37**
